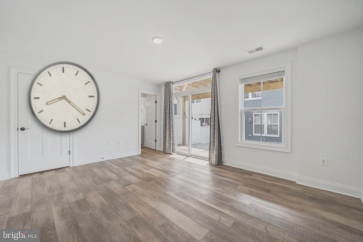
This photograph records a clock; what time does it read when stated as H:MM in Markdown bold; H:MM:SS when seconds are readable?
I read **8:22**
